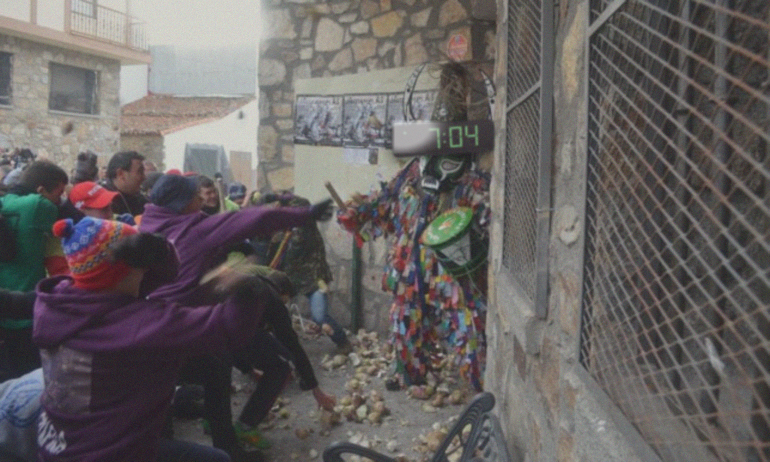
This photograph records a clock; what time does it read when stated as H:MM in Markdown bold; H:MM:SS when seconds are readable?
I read **7:04**
